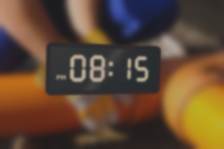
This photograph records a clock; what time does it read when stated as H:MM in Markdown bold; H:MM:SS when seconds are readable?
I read **8:15**
